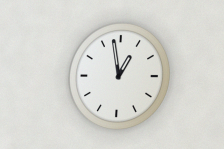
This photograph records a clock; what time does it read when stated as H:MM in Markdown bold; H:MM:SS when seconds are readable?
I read **12:58**
